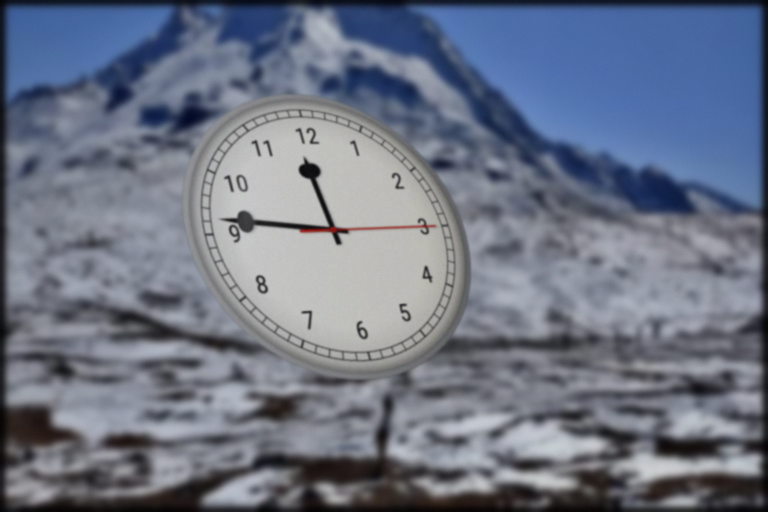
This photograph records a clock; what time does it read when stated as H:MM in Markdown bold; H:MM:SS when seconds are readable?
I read **11:46:15**
